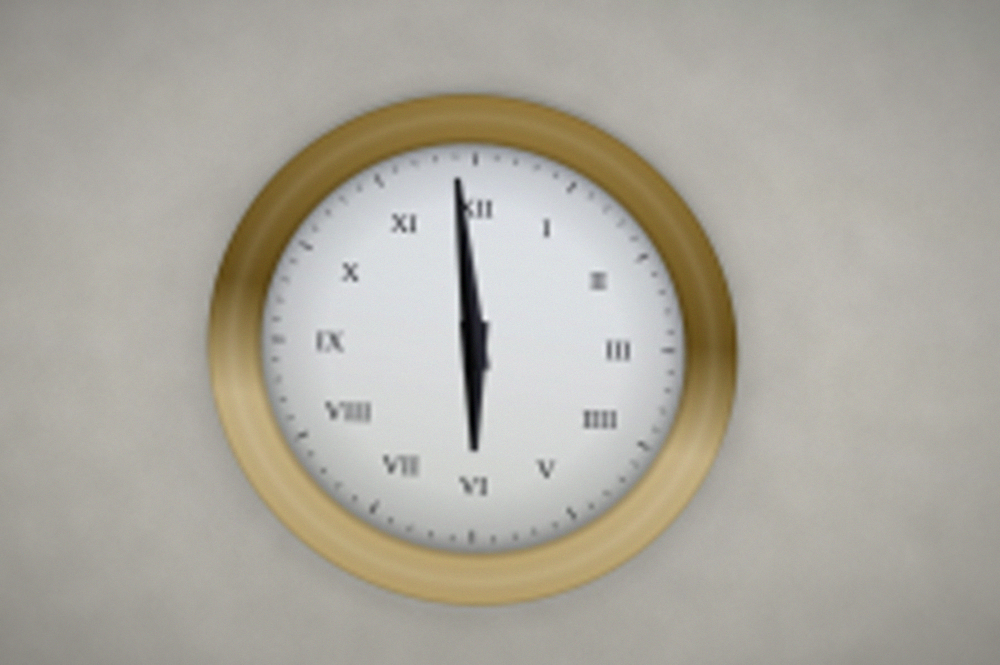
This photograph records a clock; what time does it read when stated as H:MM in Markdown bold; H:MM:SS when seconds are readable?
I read **5:59**
